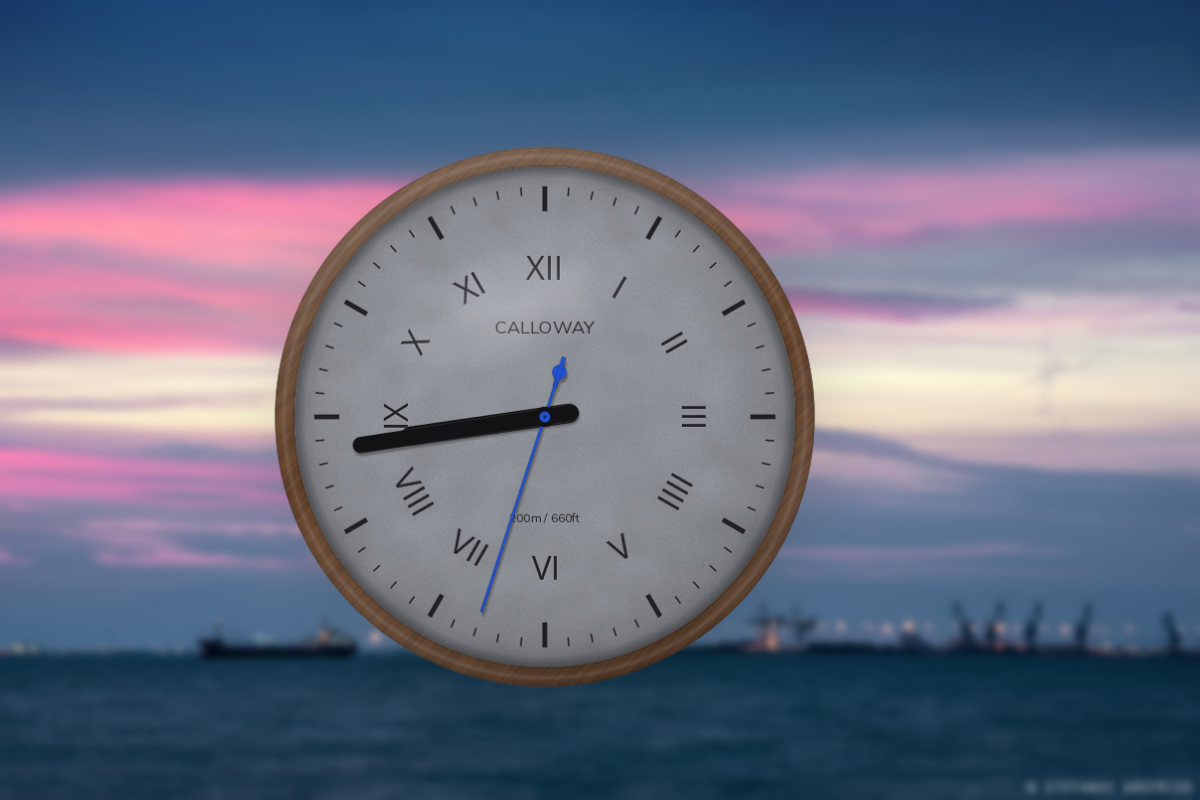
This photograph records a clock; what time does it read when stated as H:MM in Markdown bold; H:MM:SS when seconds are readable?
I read **8:43:33**
